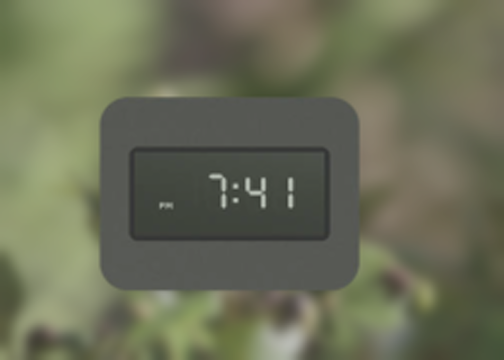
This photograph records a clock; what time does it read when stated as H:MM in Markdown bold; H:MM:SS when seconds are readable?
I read **7:41**
